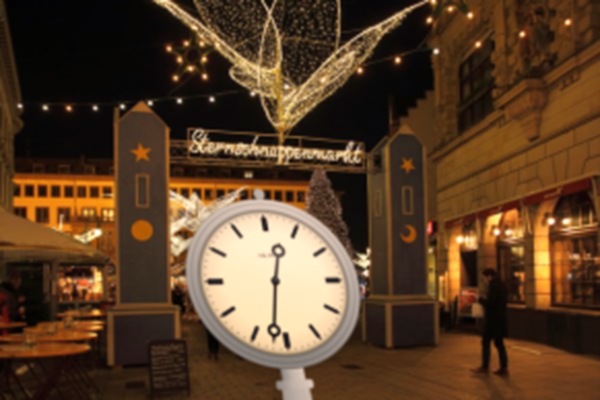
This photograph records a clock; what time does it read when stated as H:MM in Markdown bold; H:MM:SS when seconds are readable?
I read **12:32**
